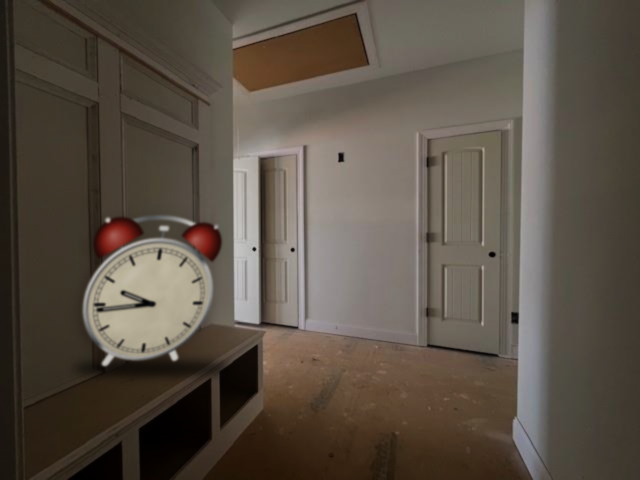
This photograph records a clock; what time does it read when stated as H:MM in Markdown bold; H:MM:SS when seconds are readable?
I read **9:44**
